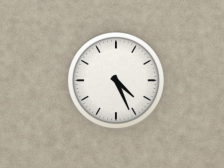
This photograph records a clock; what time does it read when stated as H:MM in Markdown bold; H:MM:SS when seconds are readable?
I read **4:26**
